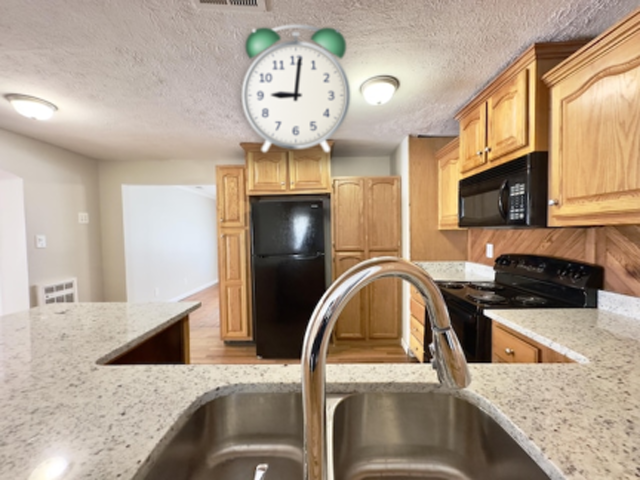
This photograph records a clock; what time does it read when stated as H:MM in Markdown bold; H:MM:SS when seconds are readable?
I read **9:01**
